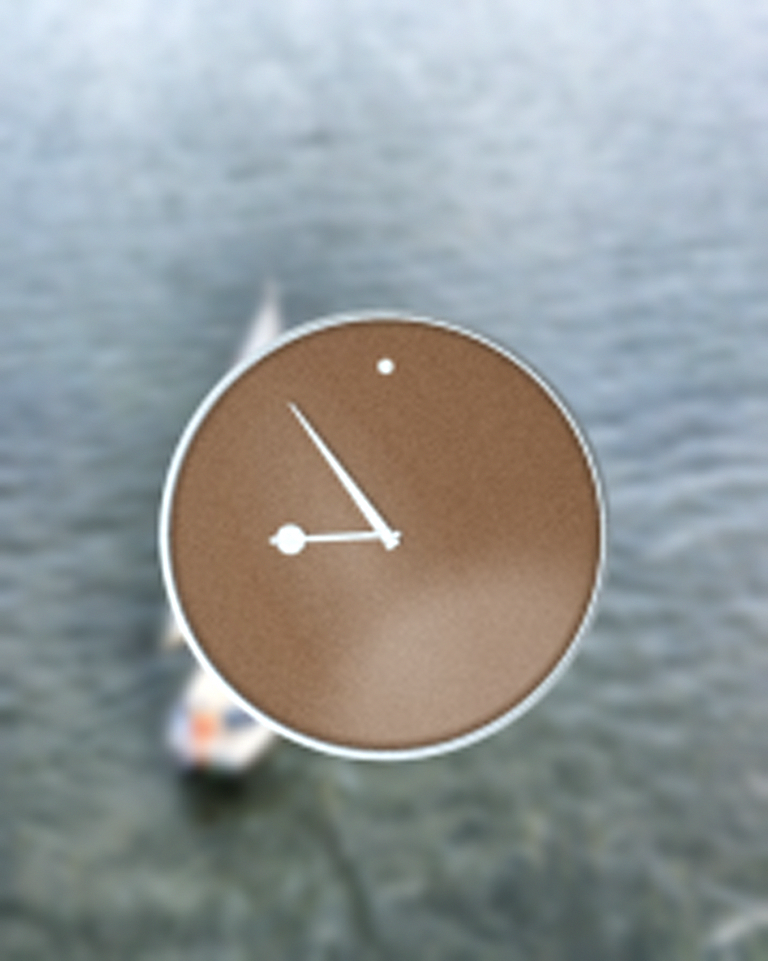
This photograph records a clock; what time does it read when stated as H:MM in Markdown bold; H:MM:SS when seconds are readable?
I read **8:54**
